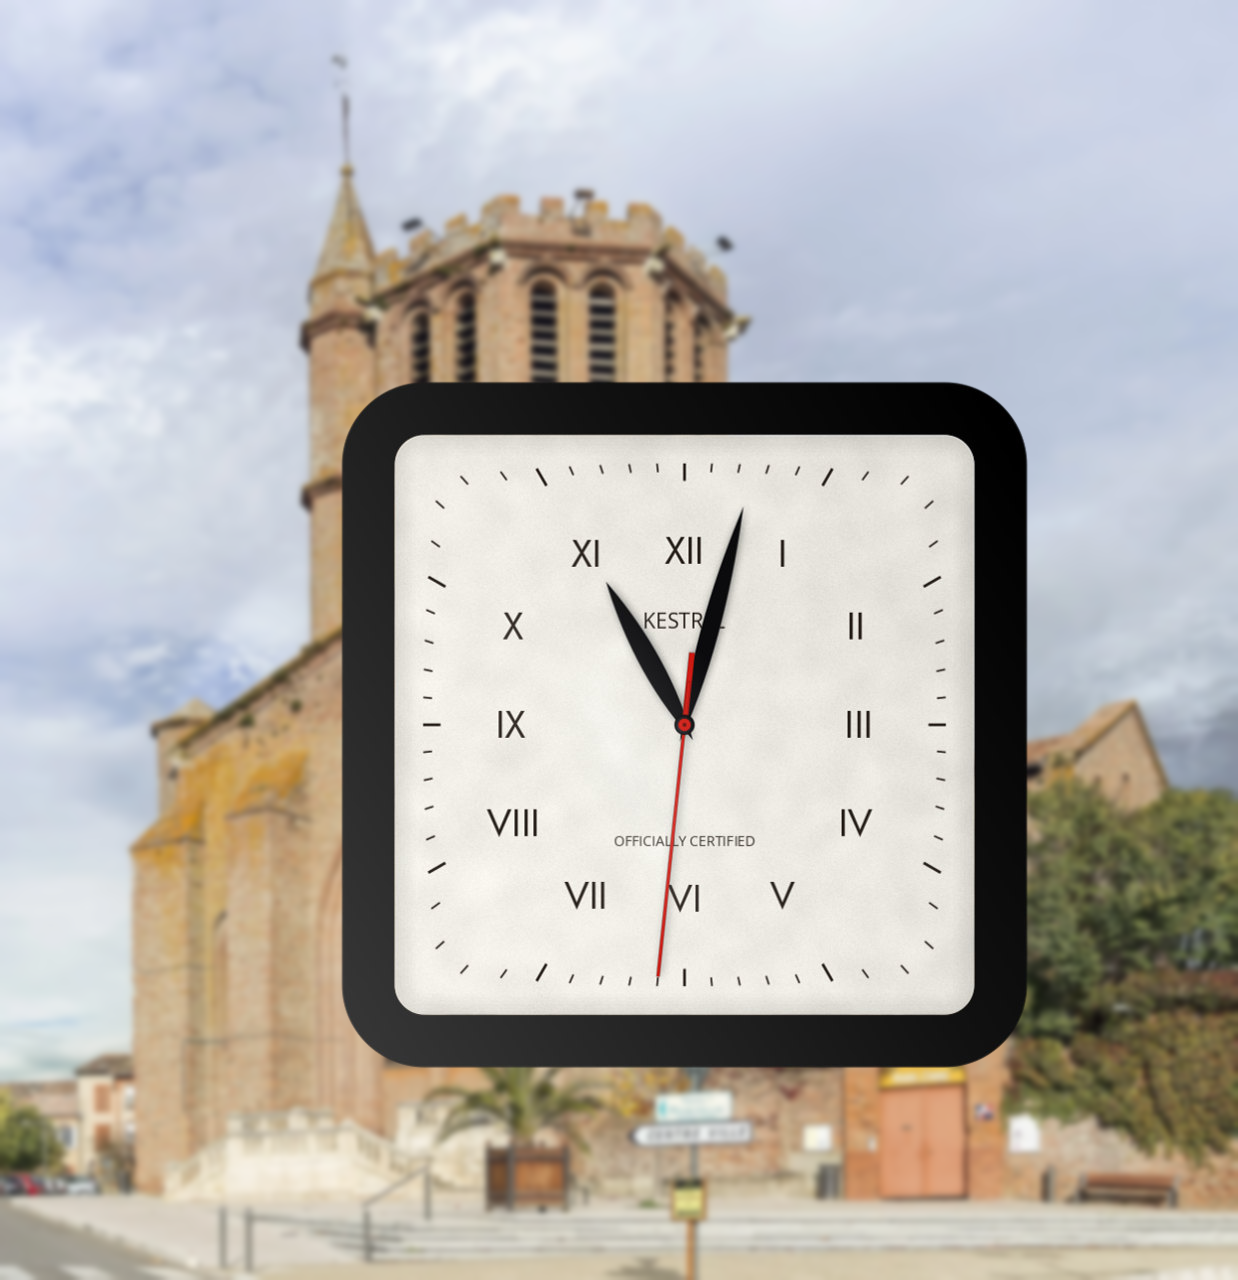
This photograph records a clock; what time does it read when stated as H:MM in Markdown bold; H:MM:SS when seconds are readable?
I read **11:02:31**
